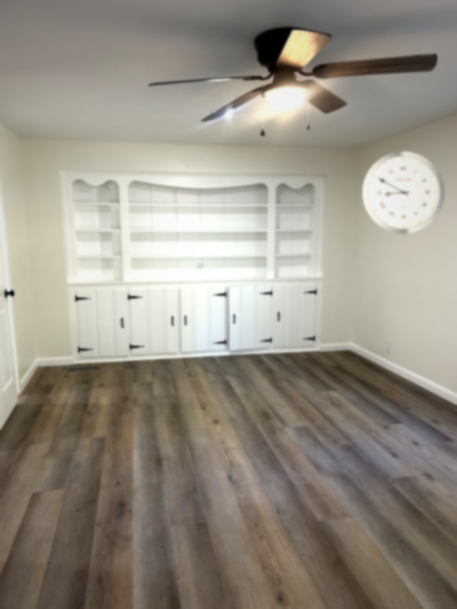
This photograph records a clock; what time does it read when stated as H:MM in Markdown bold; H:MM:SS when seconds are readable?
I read **8:50**
